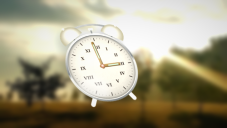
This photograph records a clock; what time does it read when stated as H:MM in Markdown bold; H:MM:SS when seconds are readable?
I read **2:59**
